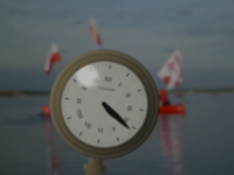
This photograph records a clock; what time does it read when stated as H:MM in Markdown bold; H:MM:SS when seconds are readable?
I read **4:21**
